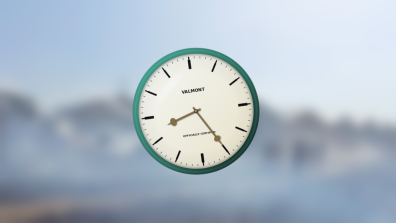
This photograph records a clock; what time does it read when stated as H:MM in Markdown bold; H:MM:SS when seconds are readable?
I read **8:25**
